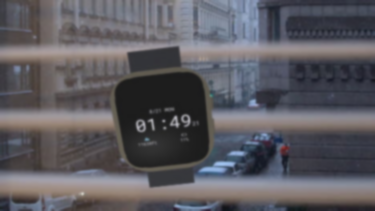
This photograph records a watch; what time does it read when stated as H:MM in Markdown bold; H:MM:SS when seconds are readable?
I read **1:49**
